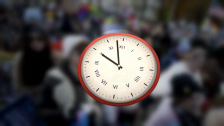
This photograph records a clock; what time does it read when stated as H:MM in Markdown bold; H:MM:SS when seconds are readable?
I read **9:58**
